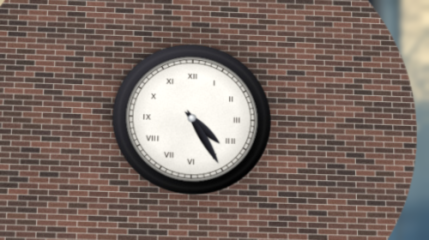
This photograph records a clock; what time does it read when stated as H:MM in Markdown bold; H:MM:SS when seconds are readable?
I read **4:25**
